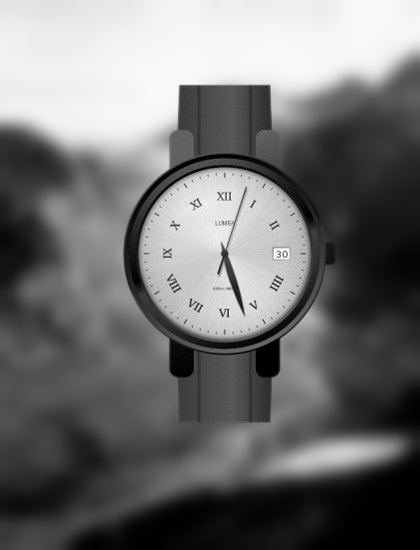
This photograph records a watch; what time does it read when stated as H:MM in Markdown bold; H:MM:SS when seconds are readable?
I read **5:27:03**
